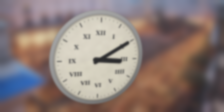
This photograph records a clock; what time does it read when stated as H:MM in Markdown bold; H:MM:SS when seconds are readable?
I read **3:10**
